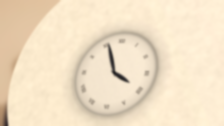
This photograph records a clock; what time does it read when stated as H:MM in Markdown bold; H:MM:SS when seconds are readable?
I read **3:56**
